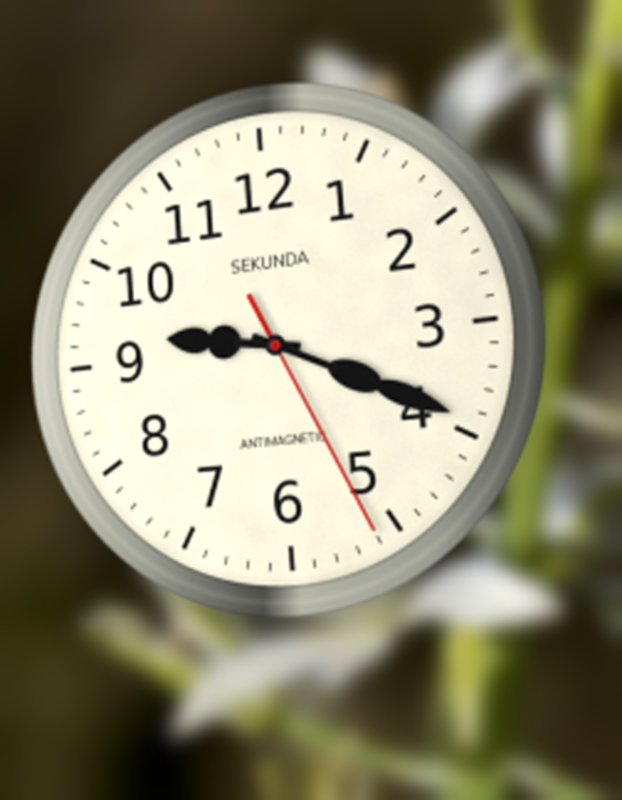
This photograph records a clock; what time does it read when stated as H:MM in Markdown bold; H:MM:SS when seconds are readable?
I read **9:19:26**
